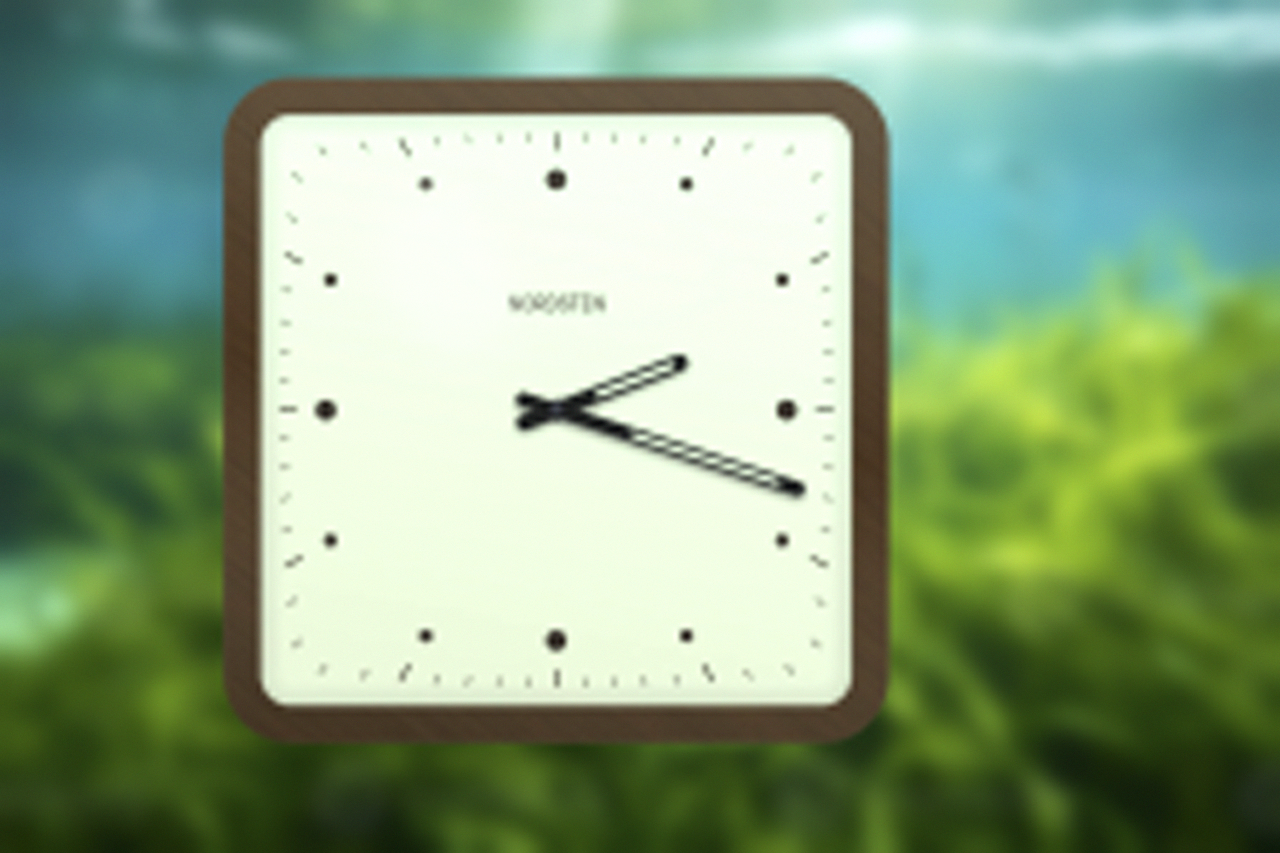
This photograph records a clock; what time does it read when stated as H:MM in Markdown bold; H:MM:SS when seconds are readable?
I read **2:18**
